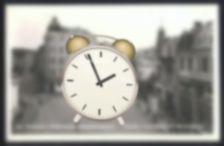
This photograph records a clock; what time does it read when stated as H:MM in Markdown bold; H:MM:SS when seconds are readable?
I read **1:56**
